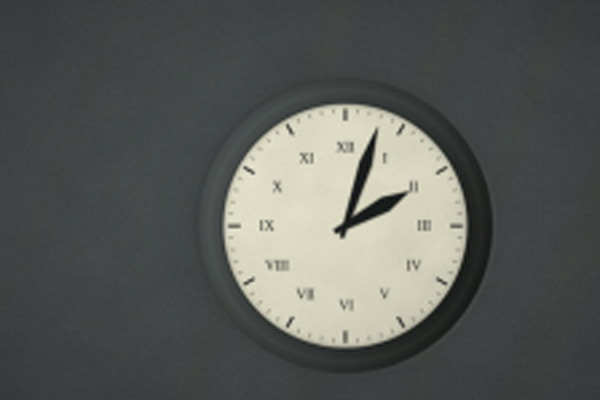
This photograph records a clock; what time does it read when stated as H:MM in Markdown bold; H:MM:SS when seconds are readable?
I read **2:03**
